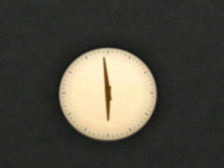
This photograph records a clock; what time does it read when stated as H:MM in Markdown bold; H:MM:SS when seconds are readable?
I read **5:59**
